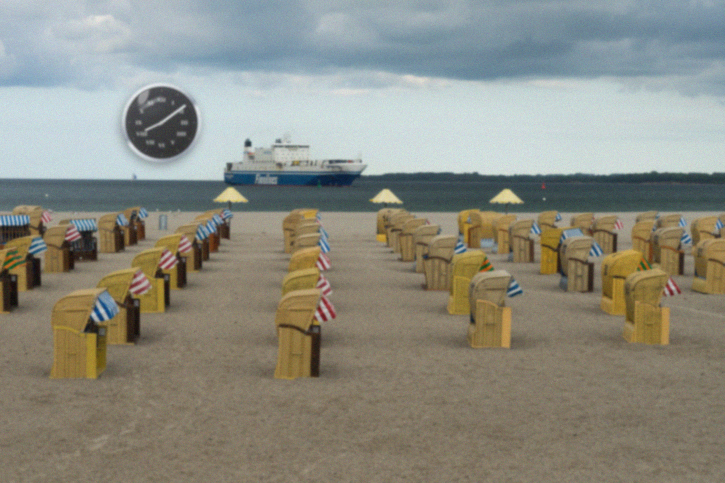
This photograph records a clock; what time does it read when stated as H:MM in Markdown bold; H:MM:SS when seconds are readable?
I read **8:09**
